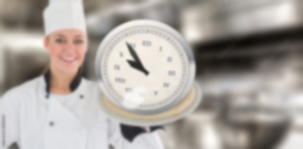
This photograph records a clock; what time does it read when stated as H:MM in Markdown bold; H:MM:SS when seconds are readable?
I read **9:54**
